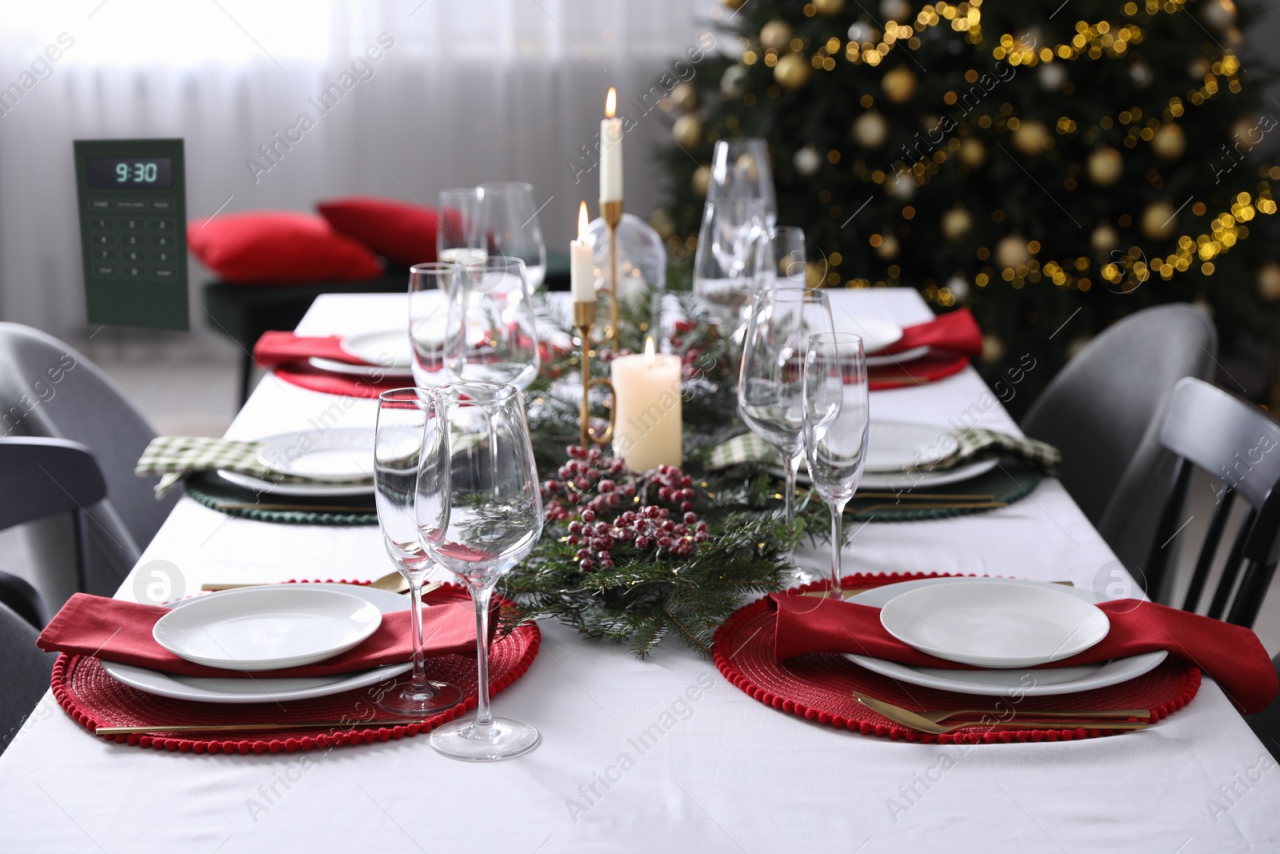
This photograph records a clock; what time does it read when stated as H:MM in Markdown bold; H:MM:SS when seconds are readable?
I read **9:30**
